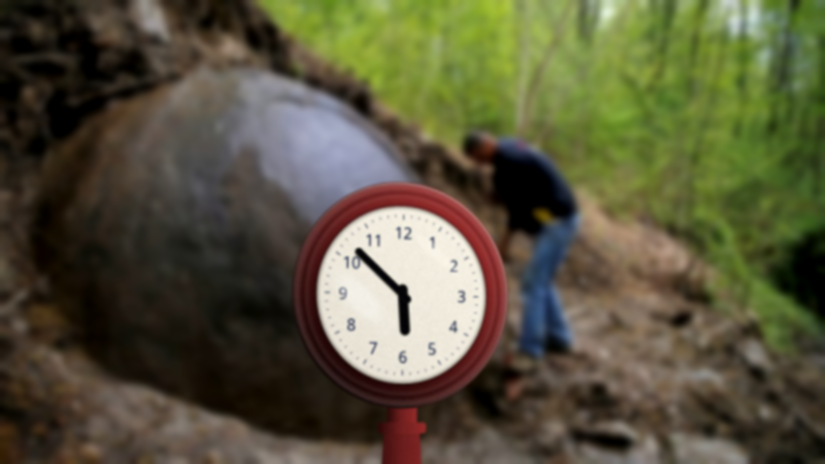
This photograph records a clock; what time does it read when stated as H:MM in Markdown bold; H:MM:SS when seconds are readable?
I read **5:52**
